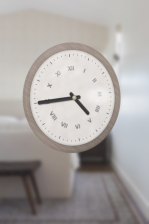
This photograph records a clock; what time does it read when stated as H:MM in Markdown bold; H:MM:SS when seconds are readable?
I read **4:45**
